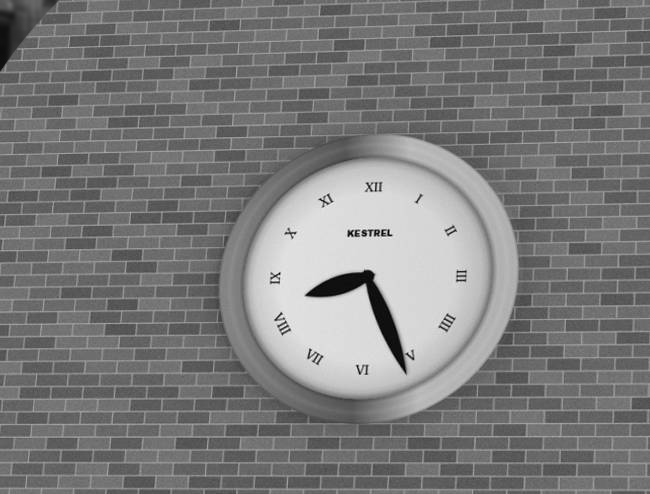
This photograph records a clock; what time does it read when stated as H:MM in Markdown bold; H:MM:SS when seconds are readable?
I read **8:26**
